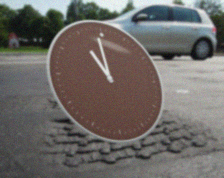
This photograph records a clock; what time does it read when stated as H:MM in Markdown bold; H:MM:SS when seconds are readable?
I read **10:59**
